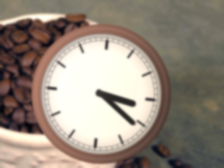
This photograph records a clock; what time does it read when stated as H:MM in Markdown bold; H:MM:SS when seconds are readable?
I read **3:21**
